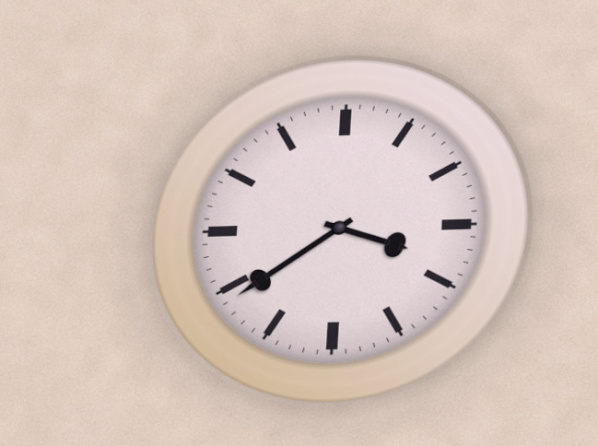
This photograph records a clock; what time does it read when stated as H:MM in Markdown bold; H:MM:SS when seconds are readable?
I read **3:39**
